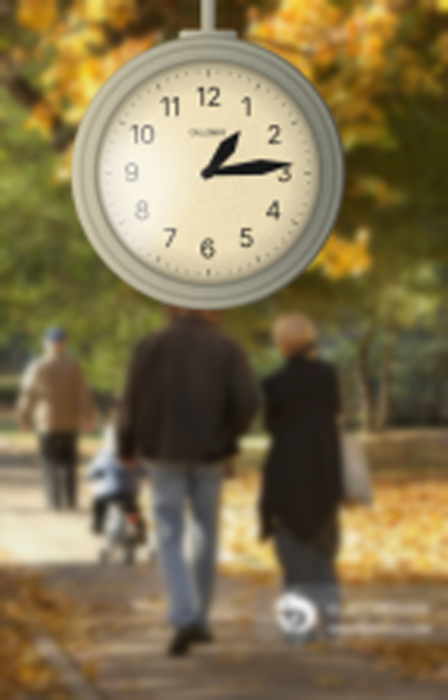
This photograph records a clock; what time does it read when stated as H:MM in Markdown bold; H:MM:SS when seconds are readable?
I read **1:14**
